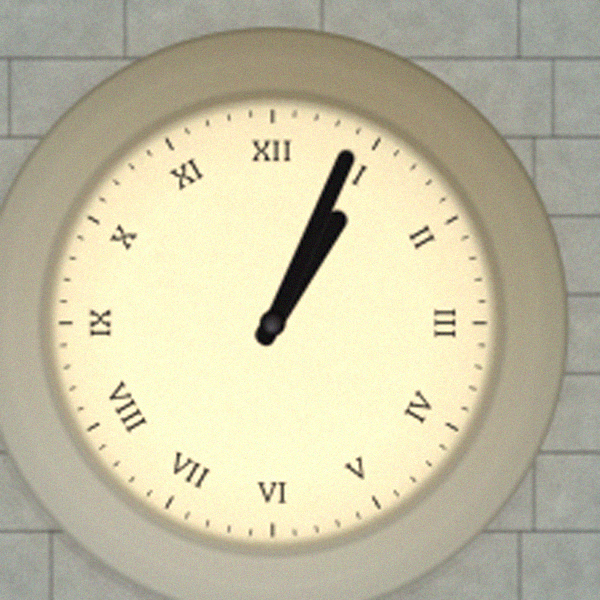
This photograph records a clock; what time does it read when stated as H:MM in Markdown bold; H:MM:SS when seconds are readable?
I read **1:04**
